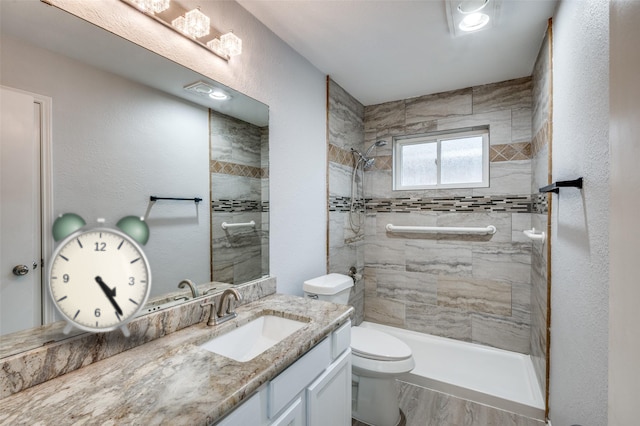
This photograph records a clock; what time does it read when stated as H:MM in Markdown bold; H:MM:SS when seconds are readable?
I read **4:24**
